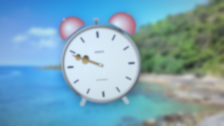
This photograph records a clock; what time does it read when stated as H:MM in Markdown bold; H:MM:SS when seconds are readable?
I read **9:49**
